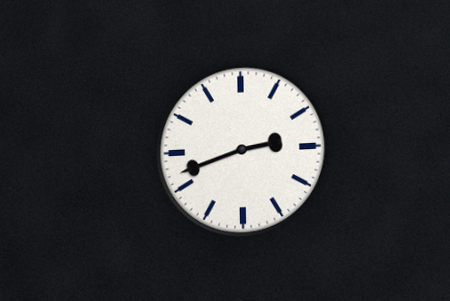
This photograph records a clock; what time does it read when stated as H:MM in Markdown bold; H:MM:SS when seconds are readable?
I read **2:42**
